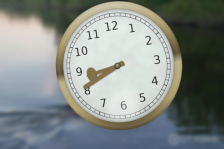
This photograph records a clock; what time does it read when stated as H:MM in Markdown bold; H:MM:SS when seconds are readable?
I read **8:41**
